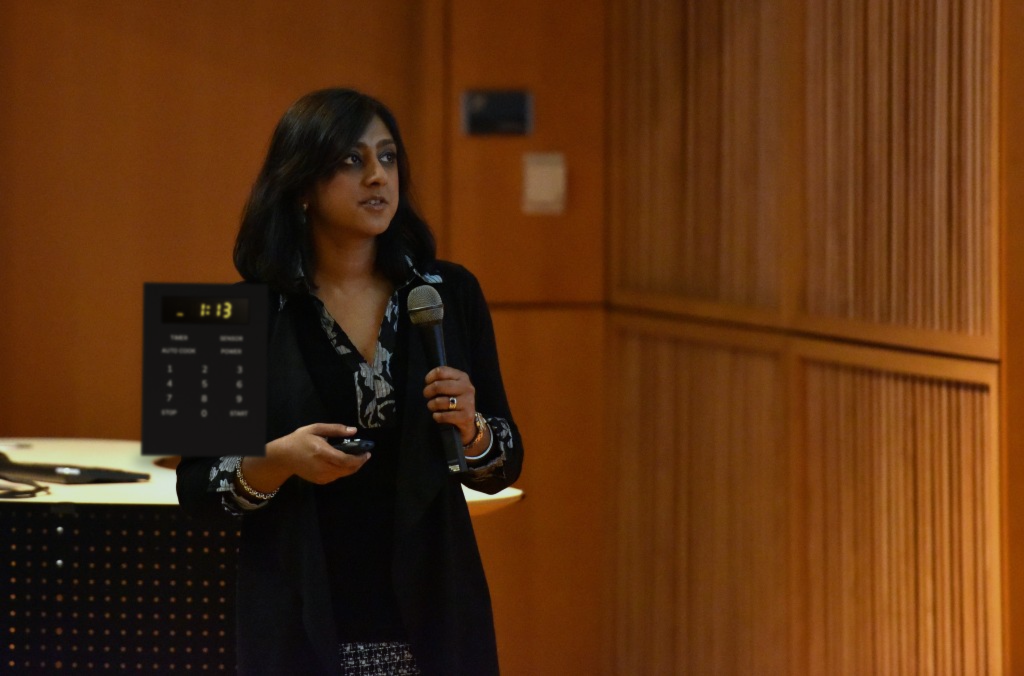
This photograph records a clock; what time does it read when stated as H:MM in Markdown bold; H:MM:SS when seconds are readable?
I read **1:13**
